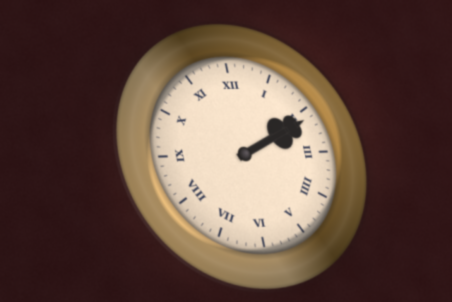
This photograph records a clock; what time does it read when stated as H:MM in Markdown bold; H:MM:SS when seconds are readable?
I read **2:11**
